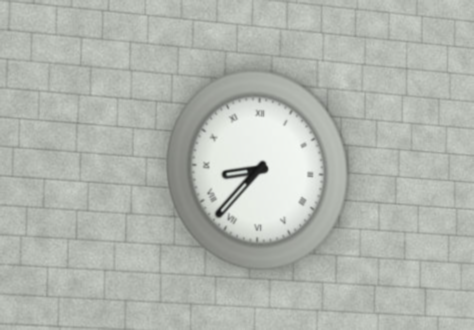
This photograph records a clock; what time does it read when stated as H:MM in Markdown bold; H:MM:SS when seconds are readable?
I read **8:37**
